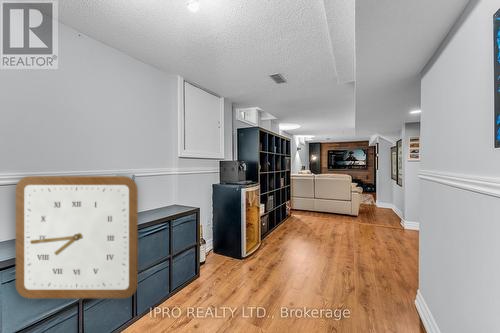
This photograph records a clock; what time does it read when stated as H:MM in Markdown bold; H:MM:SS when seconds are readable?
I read **7:44**
